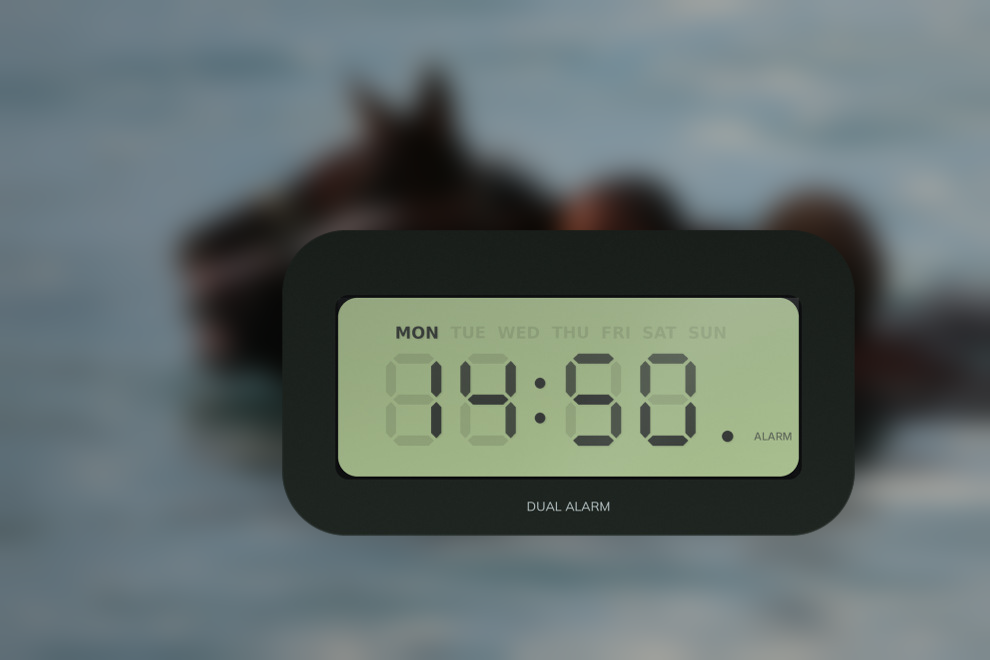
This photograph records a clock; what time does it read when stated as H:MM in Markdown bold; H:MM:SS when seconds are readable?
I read **14:50**
